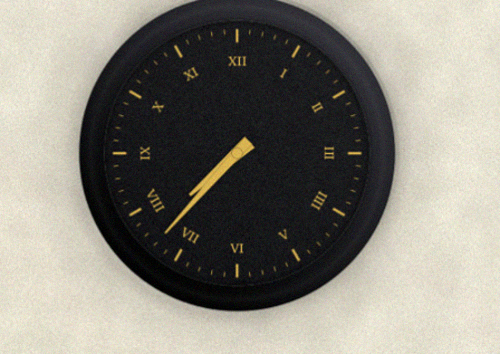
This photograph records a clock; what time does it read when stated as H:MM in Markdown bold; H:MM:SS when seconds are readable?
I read **7:37**
